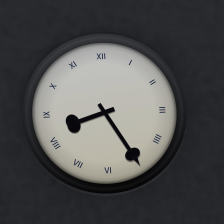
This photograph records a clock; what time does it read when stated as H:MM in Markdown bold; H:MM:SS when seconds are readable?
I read **8:25**
